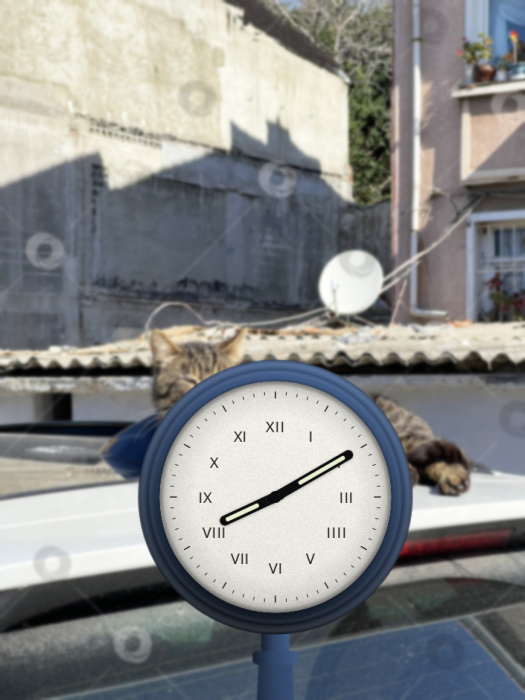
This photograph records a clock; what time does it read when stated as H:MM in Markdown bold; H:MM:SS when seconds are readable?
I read **8:10**
